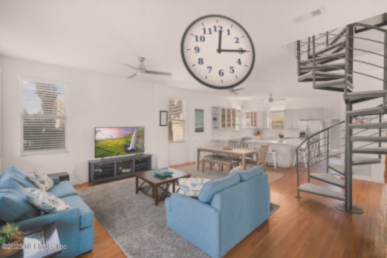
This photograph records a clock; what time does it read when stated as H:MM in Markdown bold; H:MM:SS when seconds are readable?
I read **12:15**
